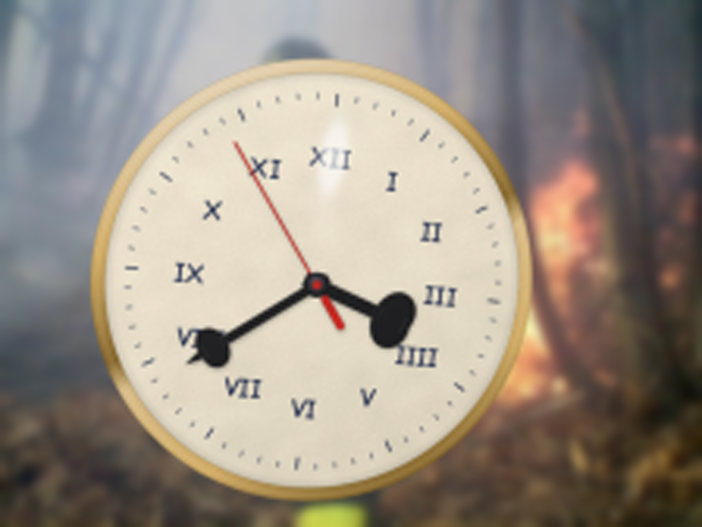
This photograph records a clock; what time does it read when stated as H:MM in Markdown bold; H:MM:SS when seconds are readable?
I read **3:38:54**
